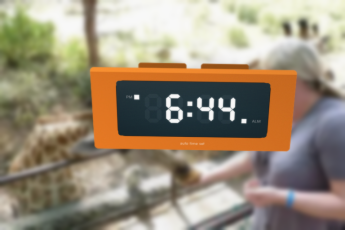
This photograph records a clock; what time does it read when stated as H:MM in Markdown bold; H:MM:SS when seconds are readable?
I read **6:44**
